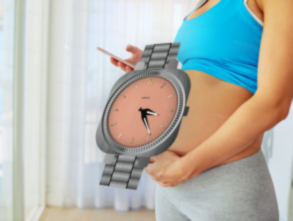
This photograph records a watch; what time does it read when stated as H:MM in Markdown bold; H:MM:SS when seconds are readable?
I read **3:24**
